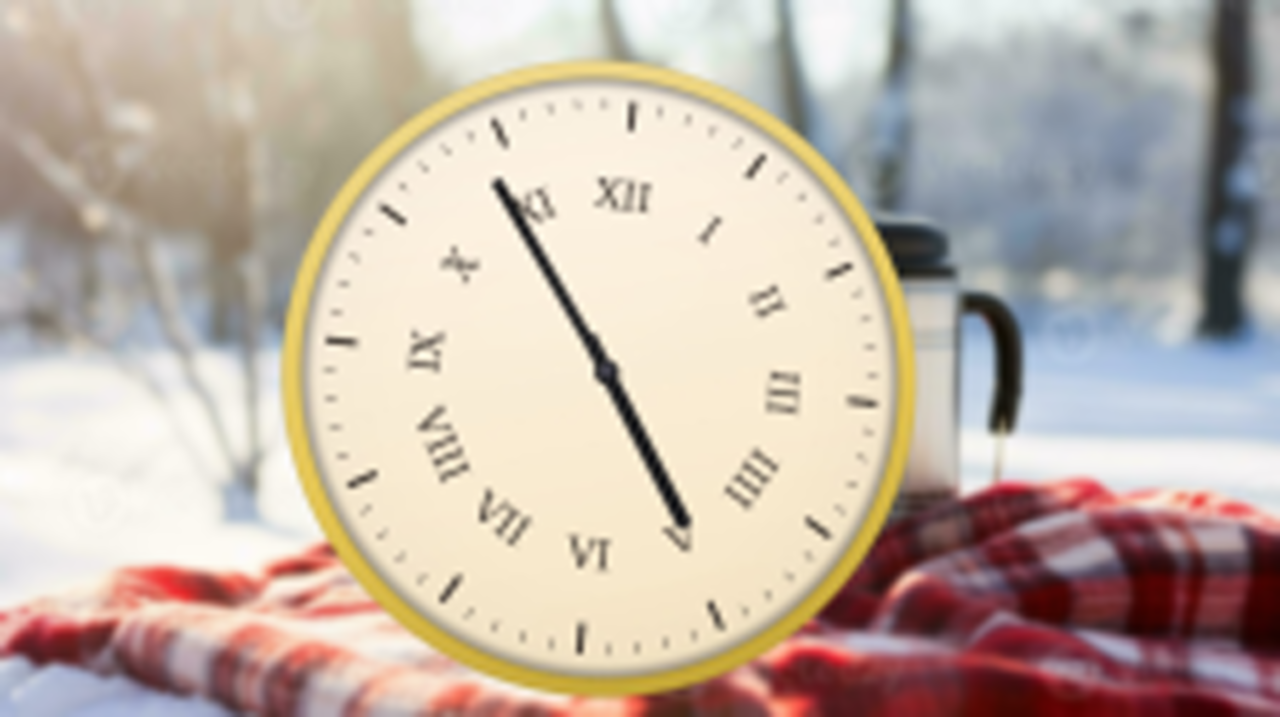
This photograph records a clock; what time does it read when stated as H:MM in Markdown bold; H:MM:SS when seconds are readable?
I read **4:54**
